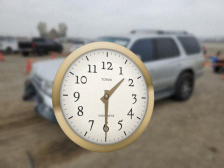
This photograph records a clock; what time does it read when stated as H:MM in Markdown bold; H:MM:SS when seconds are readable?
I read **1:30**
